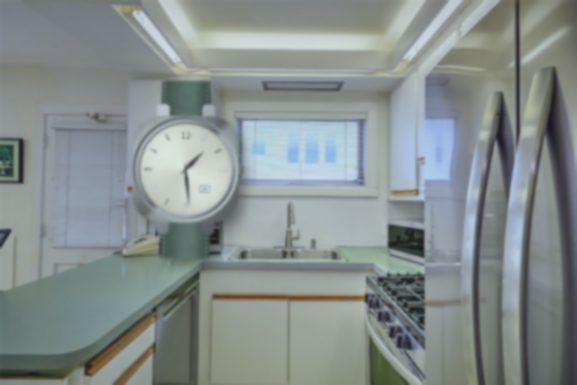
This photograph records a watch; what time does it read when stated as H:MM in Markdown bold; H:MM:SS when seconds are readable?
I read **1:29**
